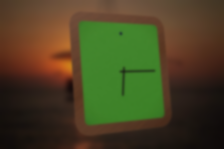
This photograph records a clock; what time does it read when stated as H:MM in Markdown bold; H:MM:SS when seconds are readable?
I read **6:15**
